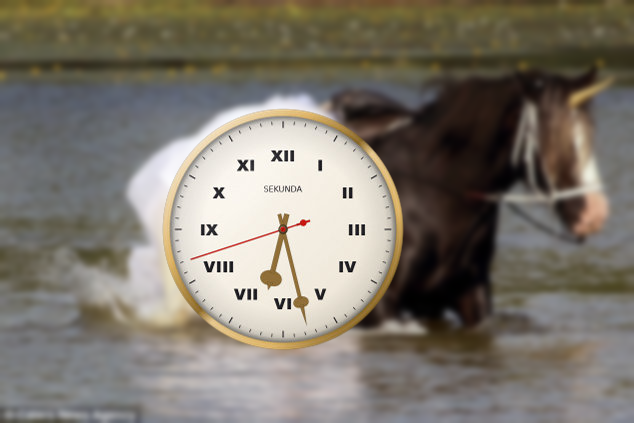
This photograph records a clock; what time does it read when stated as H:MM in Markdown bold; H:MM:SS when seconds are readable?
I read **6:27:42**
